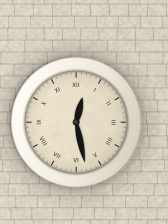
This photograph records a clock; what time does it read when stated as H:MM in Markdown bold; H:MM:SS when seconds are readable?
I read **12:28**
